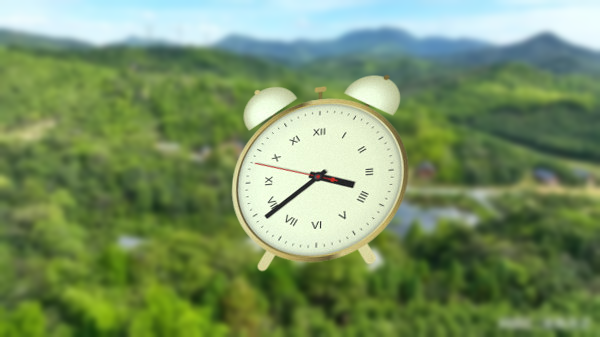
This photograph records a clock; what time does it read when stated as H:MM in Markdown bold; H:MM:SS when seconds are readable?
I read **3:38:48**
